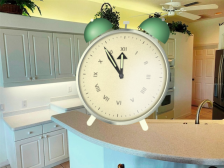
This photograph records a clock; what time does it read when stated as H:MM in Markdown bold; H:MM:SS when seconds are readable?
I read **11:54**
